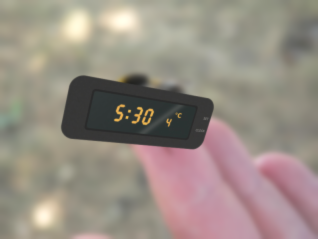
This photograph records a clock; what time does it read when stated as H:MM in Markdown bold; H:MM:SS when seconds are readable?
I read **5:30**
